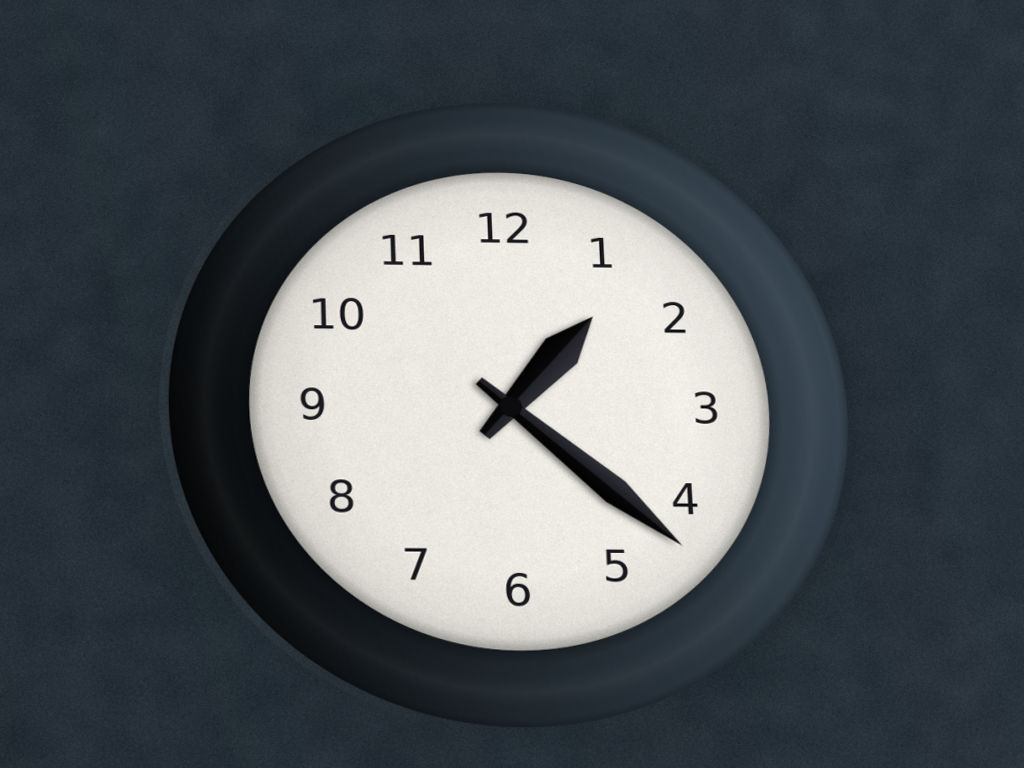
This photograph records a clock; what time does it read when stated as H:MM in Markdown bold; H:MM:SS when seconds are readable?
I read **1:22**
